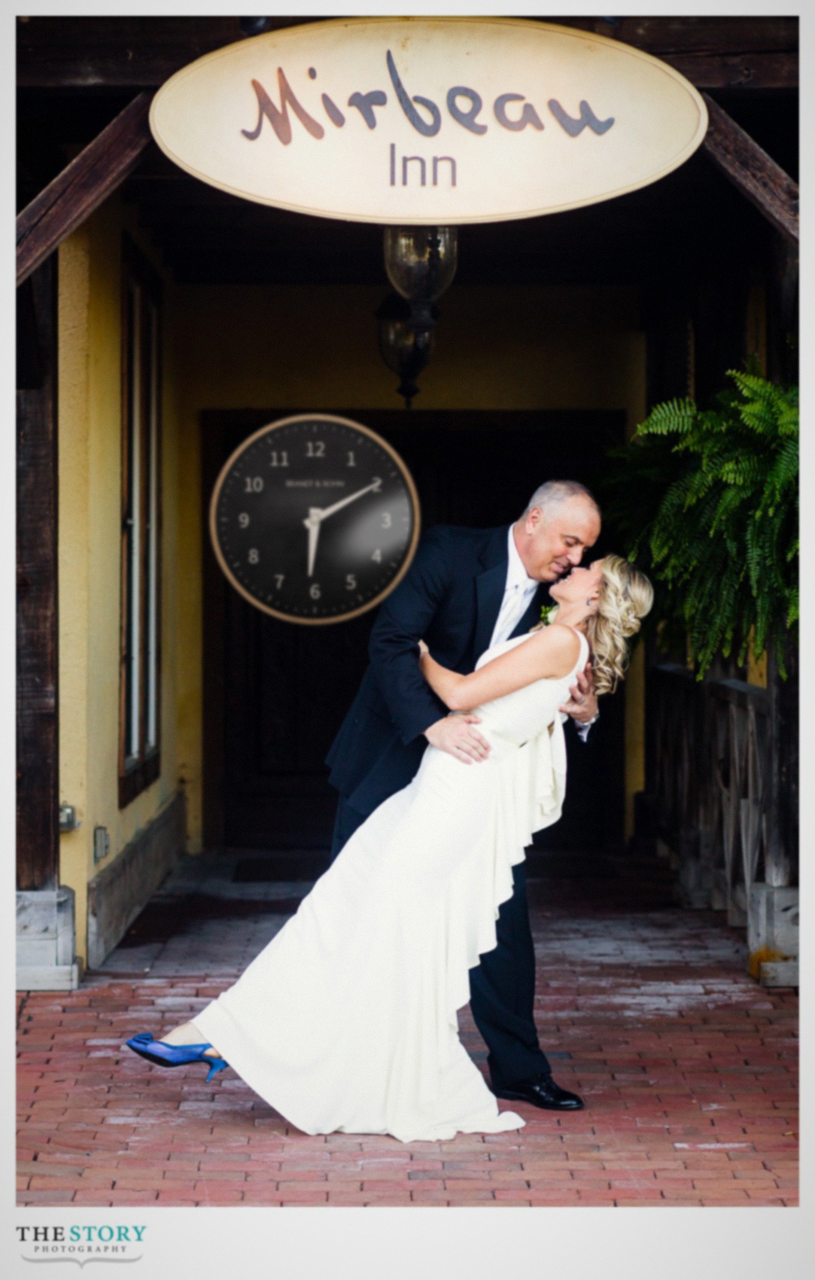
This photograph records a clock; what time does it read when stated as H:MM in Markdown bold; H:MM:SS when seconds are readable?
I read **6:10**
